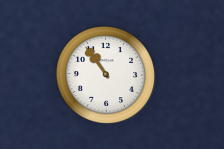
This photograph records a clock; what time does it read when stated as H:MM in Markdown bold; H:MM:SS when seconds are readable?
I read **10:54**
